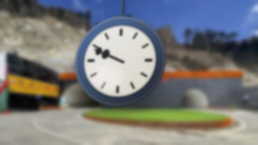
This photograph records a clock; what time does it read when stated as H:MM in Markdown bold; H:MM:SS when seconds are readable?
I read **9:49**
